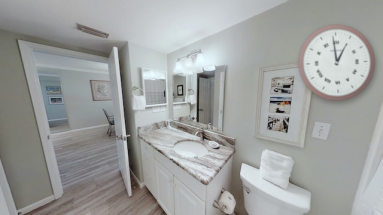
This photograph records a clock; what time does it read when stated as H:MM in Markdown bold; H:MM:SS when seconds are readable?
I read **12:59**
